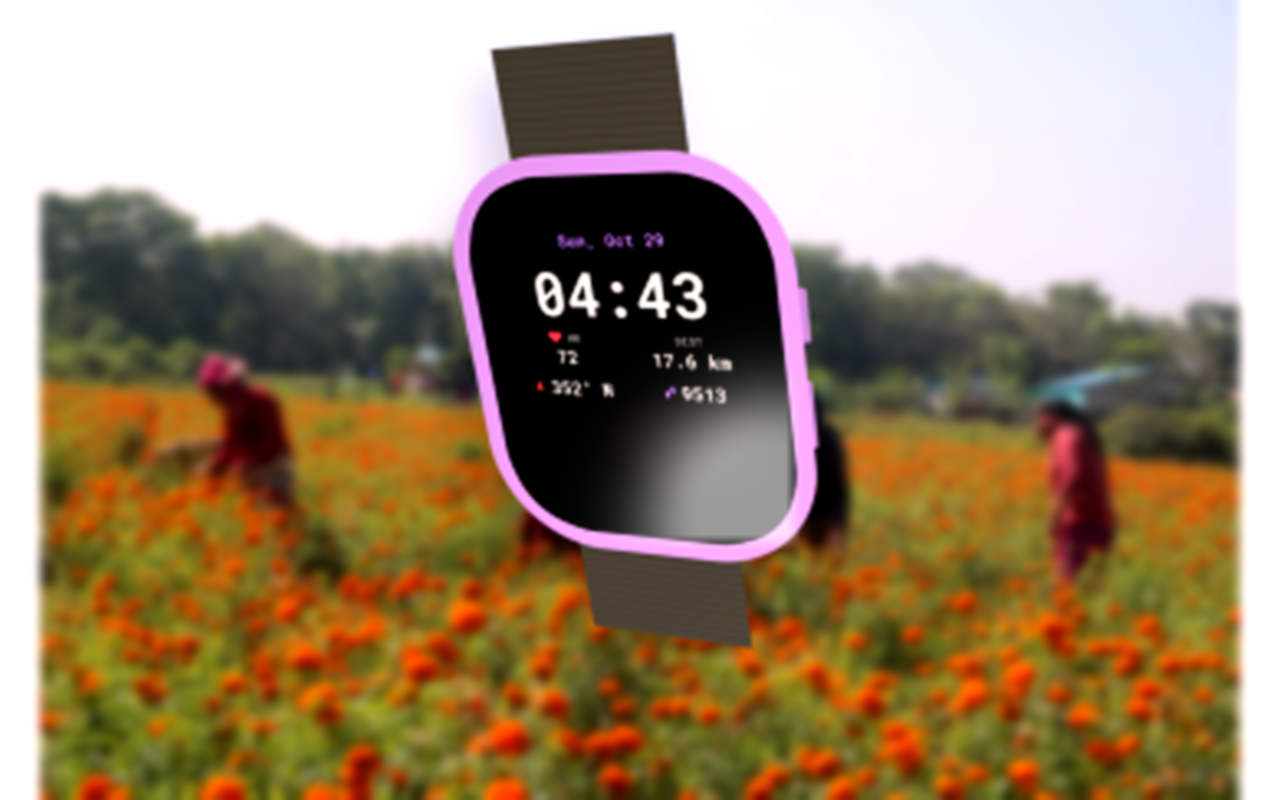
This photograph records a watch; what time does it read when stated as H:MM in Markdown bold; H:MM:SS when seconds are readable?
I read **4:43**
